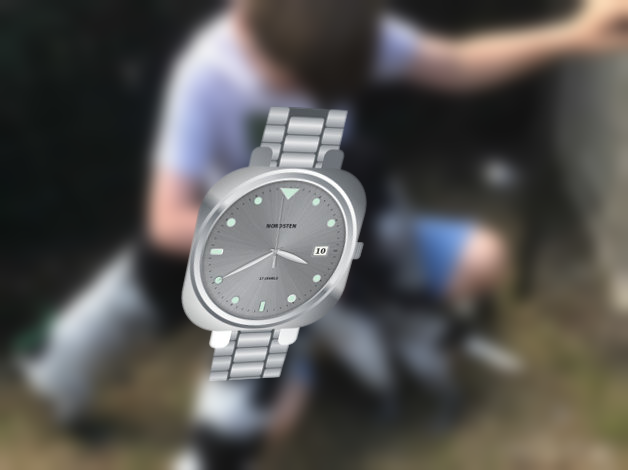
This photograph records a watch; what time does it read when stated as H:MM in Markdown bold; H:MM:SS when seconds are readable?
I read **3:39:59**
